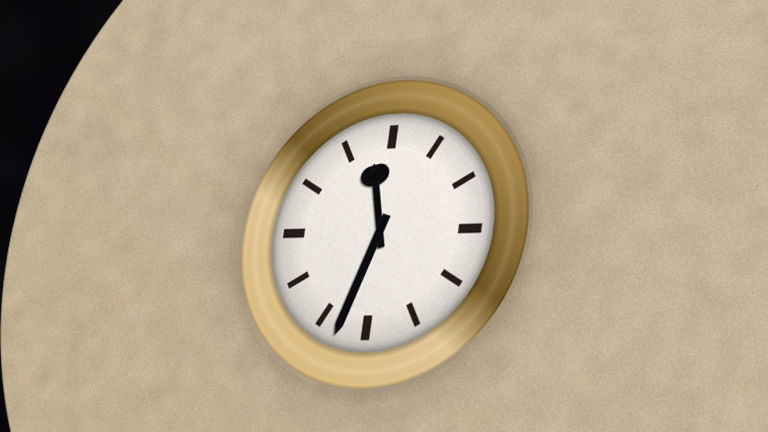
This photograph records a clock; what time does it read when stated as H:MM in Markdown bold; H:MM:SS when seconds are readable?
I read **11:33**
